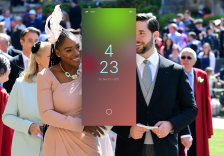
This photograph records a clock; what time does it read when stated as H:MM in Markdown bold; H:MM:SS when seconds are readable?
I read **4:23**
